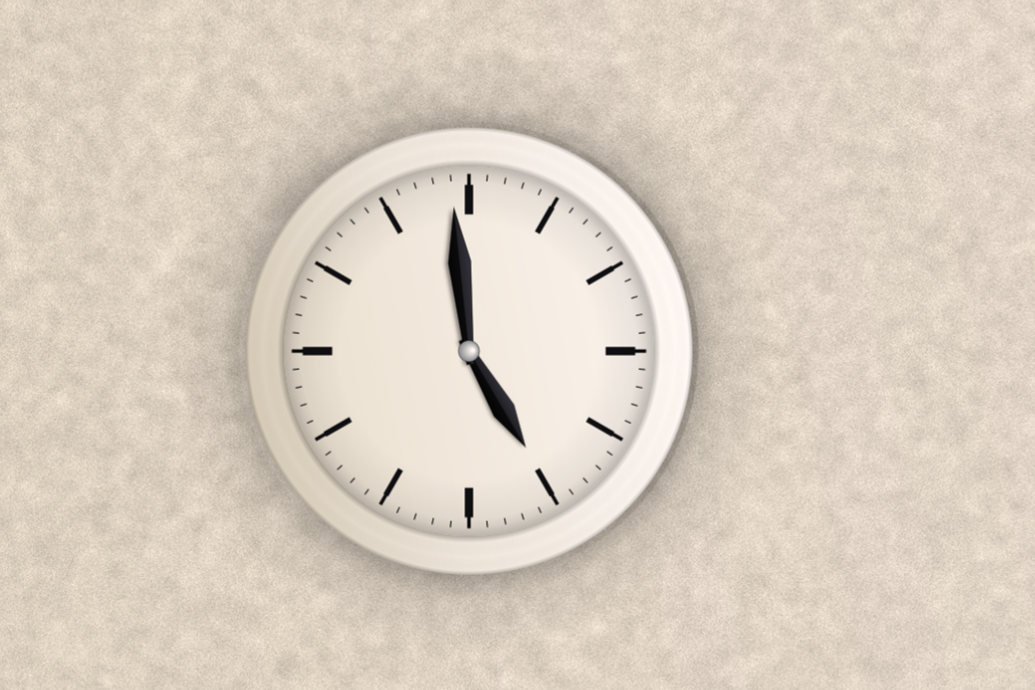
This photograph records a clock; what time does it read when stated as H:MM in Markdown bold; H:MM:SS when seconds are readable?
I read **4:59**
